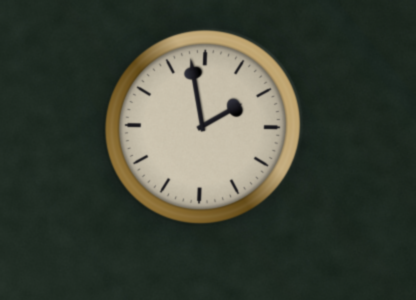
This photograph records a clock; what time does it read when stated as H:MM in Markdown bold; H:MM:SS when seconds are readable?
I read **1:58**
